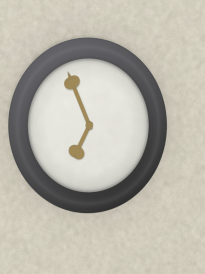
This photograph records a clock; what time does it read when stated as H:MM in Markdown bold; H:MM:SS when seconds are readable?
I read **6:56**
